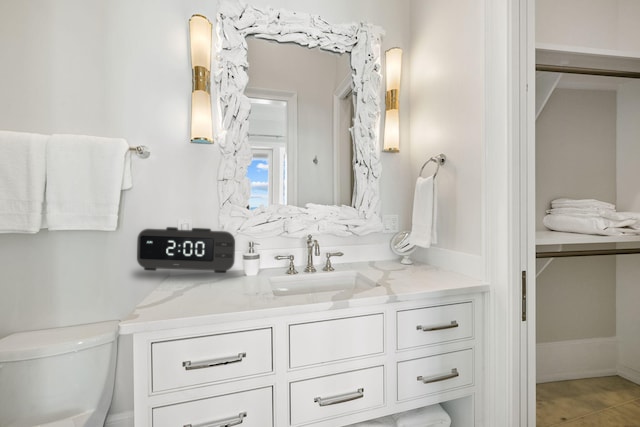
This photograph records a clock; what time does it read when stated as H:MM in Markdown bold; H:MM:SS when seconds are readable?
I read **2:00**
